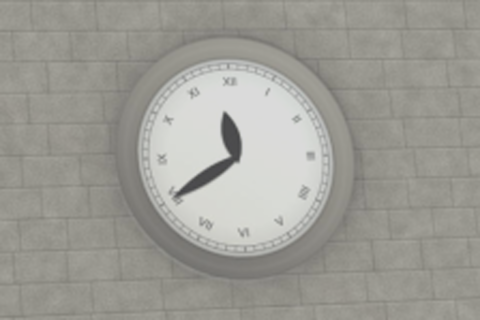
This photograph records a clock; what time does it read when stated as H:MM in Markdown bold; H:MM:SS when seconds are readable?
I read **11:40**
